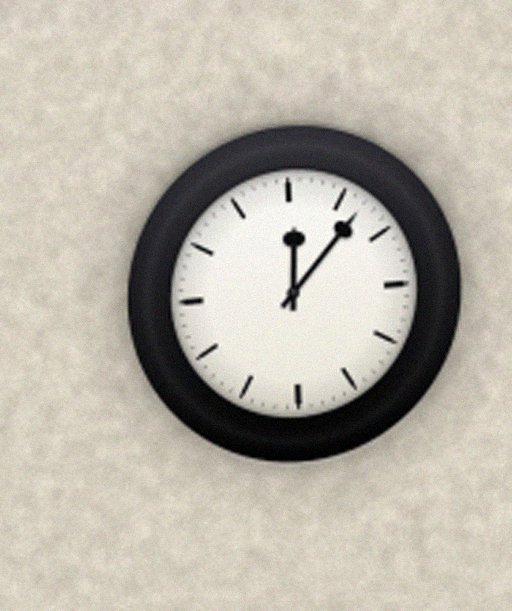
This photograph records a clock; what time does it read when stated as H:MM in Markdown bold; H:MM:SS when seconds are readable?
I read **12:07**
